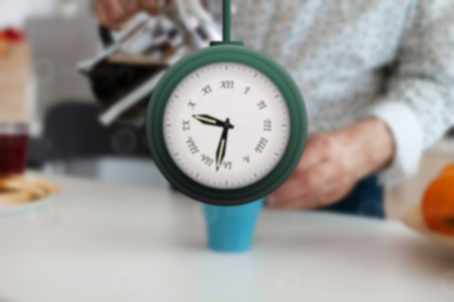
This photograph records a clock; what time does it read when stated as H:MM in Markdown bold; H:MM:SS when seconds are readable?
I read **9:32**
